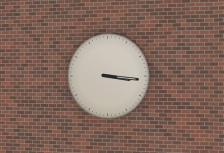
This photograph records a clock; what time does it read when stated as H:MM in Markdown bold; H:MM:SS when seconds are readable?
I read **3:16**
